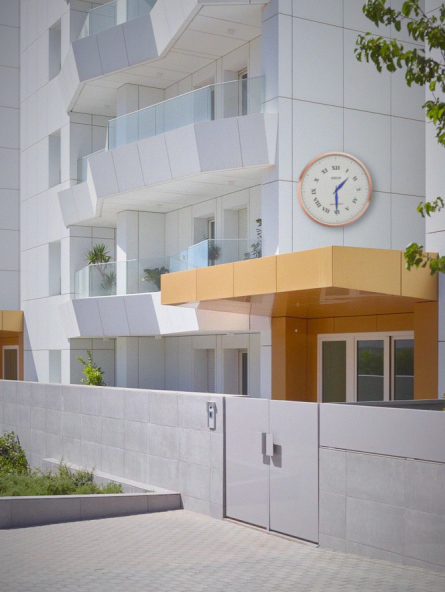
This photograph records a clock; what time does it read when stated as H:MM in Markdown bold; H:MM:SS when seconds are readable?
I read **1:30**
